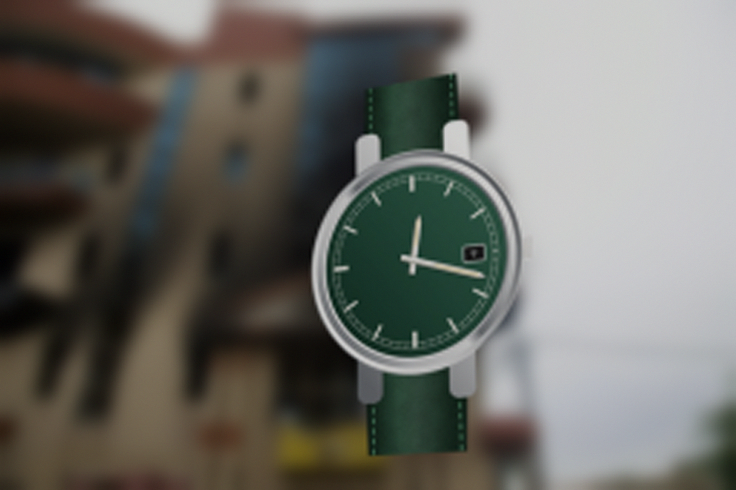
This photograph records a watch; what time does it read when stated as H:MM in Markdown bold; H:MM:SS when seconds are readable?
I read **12:18**
